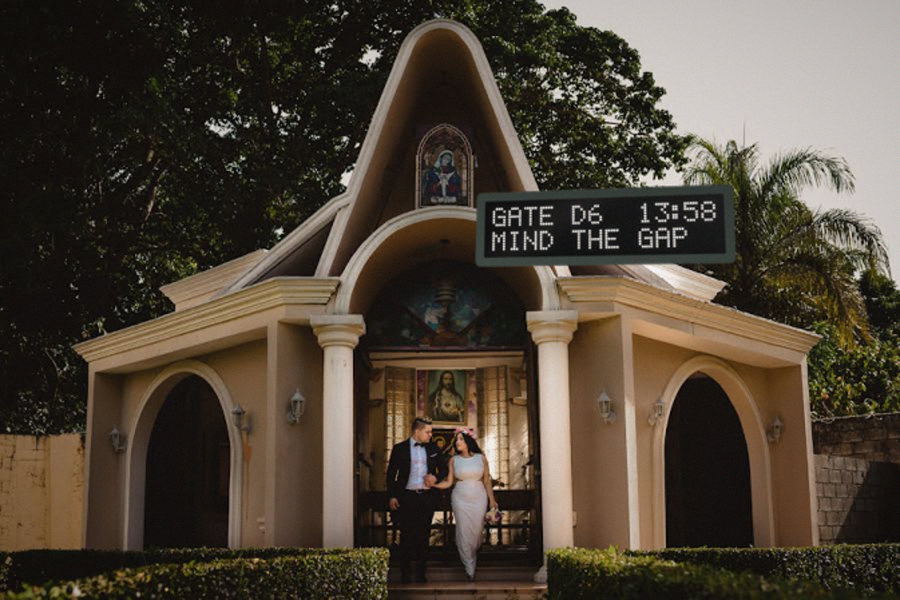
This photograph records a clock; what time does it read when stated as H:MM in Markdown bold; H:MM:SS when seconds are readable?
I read **13:58**
